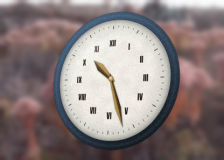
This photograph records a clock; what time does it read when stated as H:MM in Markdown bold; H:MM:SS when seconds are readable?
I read **10:27**
